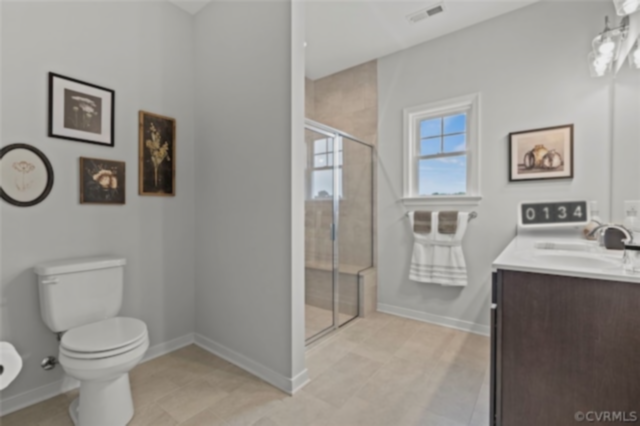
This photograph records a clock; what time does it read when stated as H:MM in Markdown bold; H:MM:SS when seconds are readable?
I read **1:34**
